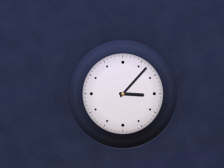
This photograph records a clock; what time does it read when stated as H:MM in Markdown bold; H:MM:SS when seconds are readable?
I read **3:07**
